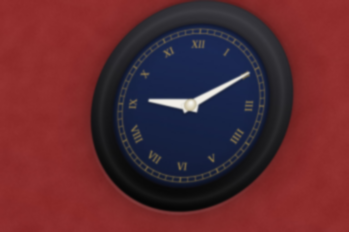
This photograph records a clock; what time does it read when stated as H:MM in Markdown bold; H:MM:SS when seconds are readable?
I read **9:10**
